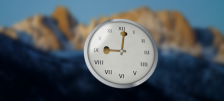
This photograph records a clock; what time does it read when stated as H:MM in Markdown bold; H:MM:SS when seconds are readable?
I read **9:01**
